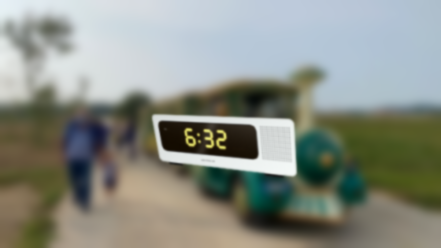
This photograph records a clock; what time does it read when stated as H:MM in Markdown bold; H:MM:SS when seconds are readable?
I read **6:32**
